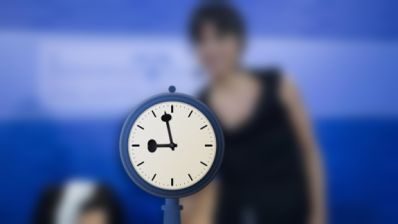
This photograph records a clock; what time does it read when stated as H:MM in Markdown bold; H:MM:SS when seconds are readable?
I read **8:58**
